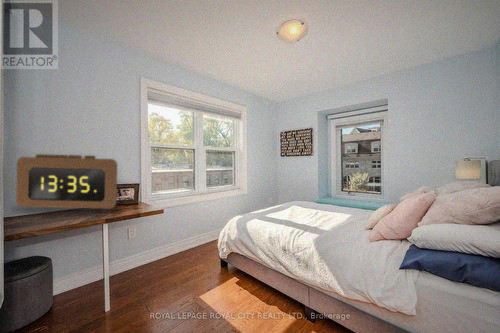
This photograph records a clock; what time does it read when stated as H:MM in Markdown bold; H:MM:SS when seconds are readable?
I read **13:35**
